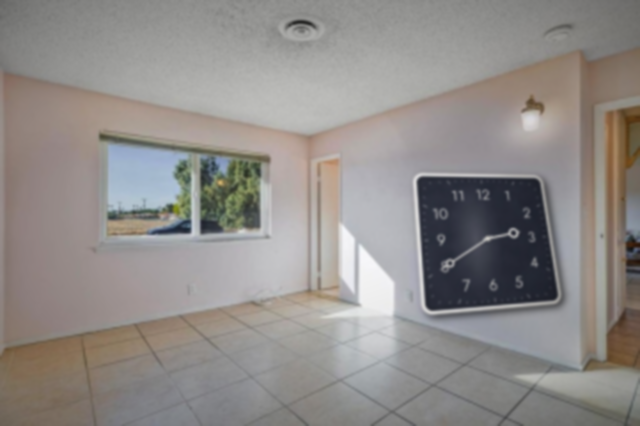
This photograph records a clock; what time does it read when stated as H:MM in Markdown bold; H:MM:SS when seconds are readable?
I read **2:40**
